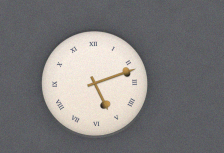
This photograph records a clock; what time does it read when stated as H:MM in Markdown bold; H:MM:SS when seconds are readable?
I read **5:12**
